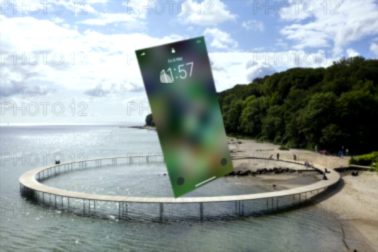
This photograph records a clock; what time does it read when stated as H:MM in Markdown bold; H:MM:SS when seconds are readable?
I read **11:57**
